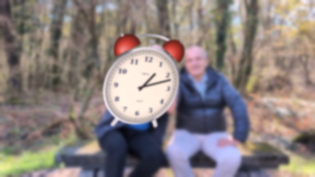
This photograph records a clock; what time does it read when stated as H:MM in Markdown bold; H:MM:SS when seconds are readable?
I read **1:12**
